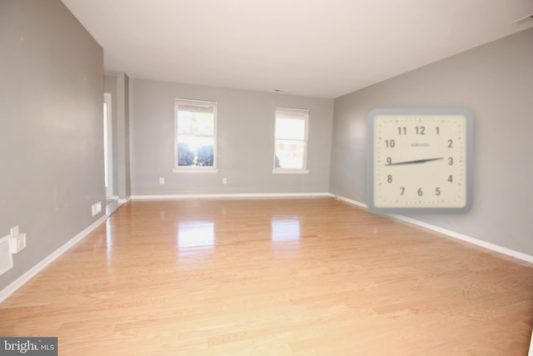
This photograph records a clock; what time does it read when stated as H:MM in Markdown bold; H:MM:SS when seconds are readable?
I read **2:44**
